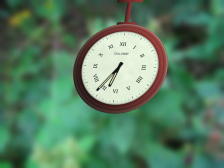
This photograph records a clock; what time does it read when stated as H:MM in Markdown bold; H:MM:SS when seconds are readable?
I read **6:36**
